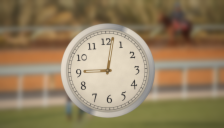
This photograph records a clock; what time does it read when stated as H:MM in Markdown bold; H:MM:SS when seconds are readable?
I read **9:02**
